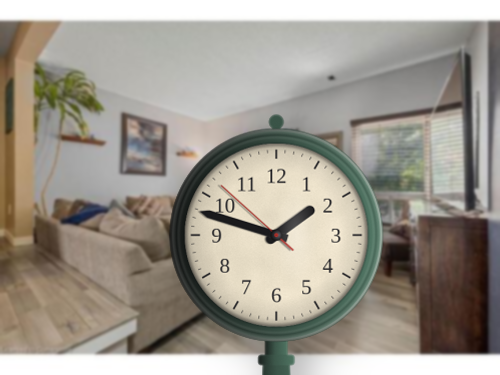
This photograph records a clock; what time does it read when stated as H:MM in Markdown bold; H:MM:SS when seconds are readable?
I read **1:47:52**
